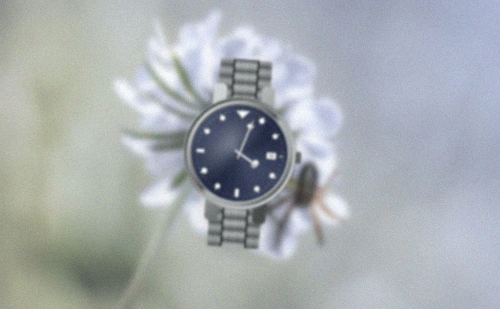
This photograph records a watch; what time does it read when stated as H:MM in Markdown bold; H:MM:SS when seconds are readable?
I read **4:03**
